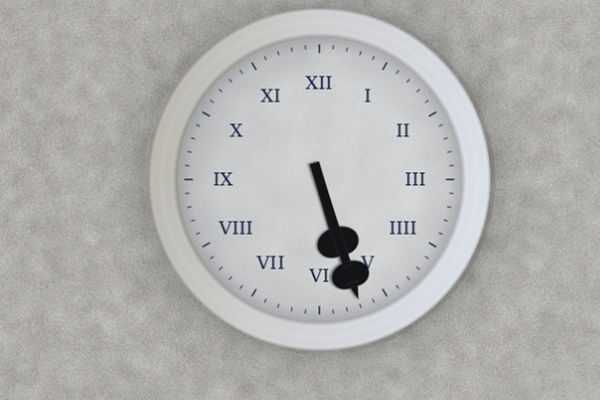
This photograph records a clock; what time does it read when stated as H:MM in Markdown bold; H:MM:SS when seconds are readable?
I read **5:27**
